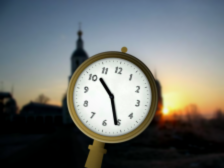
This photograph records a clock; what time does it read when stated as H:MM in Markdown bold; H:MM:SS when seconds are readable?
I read **10:26**
